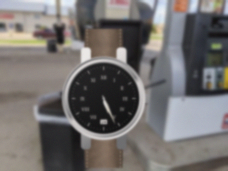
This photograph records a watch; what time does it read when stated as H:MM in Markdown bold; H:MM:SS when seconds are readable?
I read **5:26**
